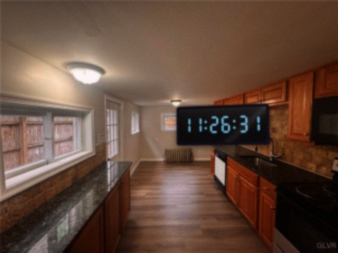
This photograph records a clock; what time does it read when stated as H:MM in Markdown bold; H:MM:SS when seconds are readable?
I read **11:26:31**
